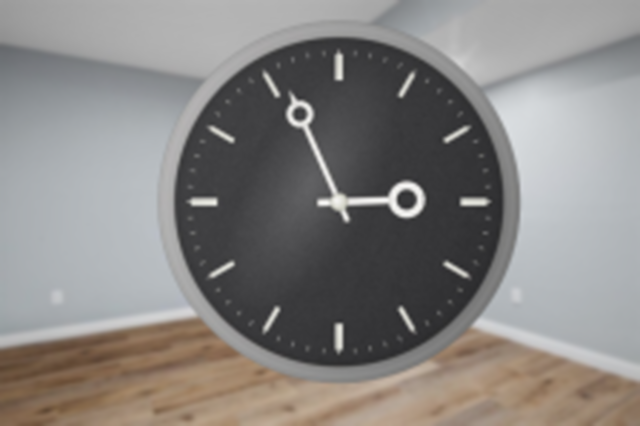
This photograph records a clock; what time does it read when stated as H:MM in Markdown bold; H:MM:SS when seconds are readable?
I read **2:56**
